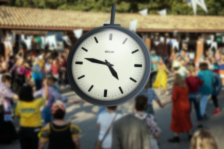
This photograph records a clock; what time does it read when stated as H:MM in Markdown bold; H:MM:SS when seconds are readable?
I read **4:47**
